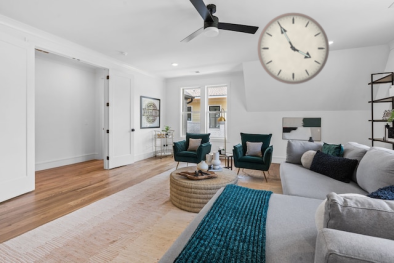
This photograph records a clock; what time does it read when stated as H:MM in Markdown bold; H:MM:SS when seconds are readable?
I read **3:55**
